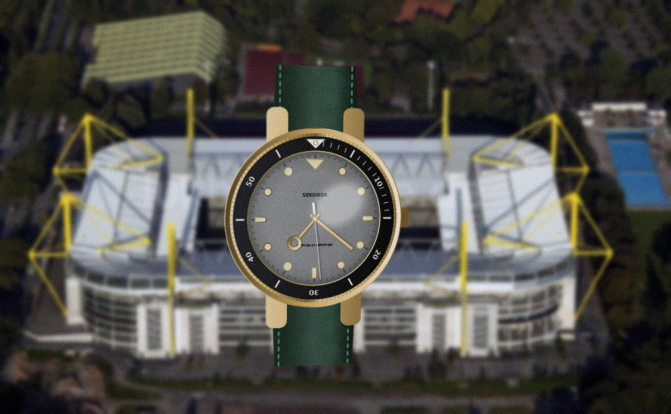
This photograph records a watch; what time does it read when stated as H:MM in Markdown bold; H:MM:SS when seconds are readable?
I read **7:21:29**
